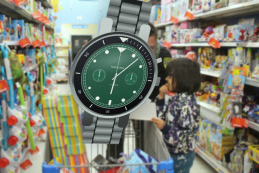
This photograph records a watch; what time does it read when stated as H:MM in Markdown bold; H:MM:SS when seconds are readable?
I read **6:07**
